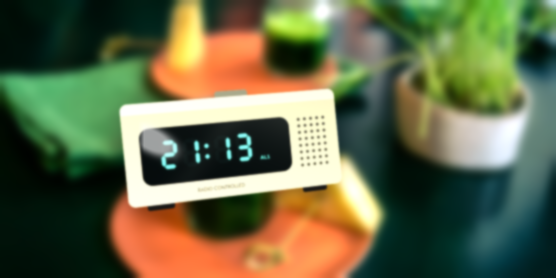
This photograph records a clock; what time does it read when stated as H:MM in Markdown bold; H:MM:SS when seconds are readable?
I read **21:13**
